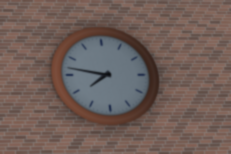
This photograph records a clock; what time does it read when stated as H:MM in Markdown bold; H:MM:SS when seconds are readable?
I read **7:47**
